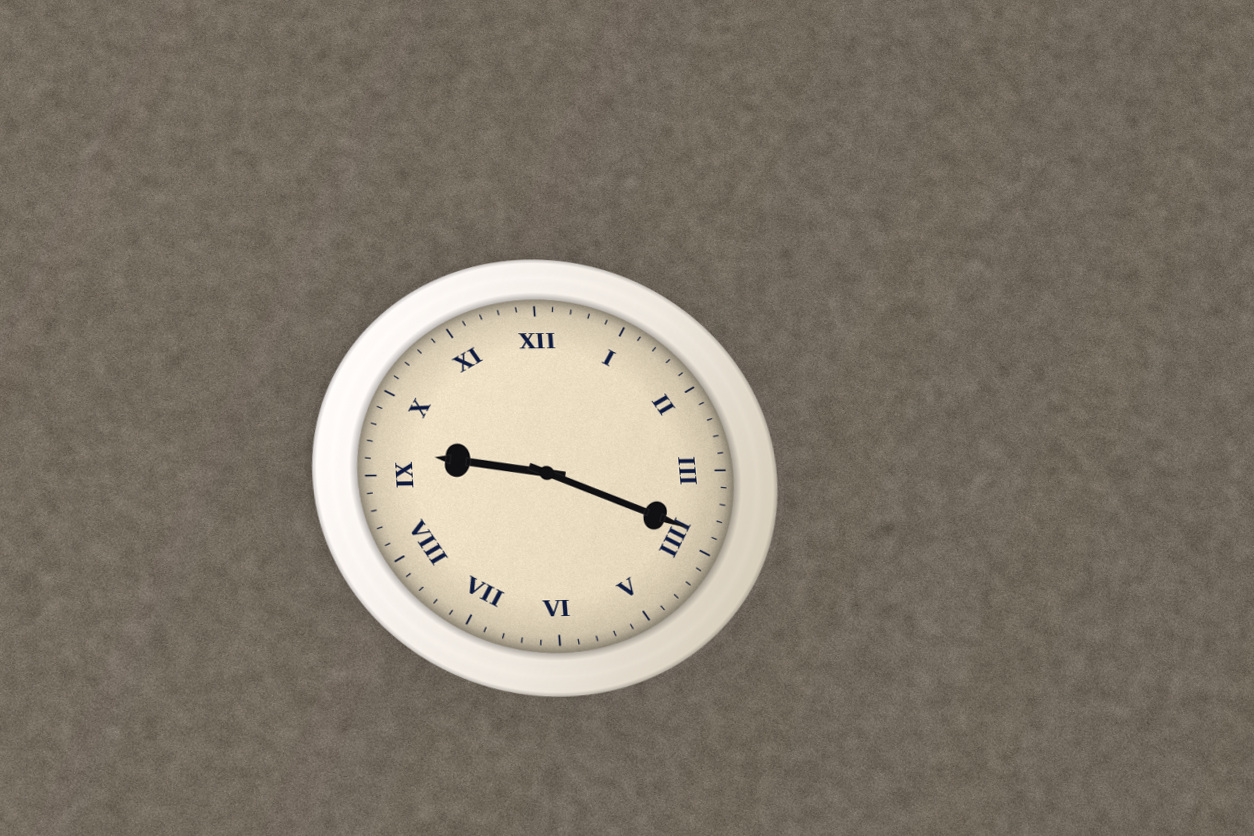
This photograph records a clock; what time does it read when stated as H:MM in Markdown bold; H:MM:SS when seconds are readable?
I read **9:19**
